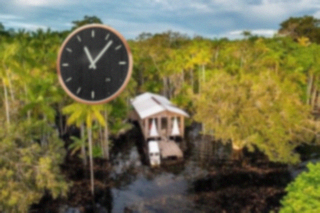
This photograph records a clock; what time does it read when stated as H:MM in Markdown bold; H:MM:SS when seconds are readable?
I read **11:07**
